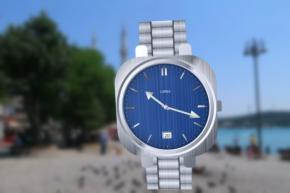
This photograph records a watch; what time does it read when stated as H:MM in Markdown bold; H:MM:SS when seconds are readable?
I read **10:18**
